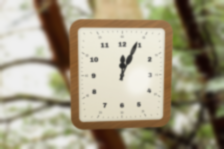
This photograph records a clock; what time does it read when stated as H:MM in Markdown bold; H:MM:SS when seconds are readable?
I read **12:04**
